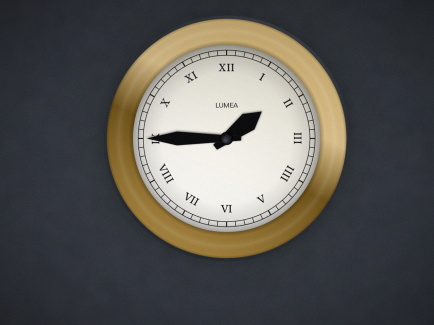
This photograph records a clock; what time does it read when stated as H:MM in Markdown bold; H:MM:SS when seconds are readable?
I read **1:45**
